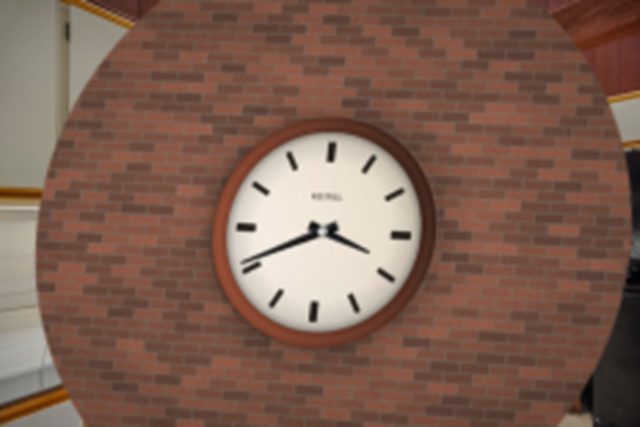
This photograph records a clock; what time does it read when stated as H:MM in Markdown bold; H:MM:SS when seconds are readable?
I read **3:41**
